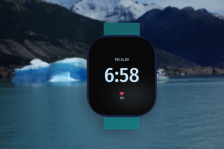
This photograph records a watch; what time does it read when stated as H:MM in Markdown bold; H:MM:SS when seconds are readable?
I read **6:58**
